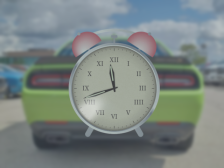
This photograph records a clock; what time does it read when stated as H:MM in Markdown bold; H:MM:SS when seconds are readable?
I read **11:42**
